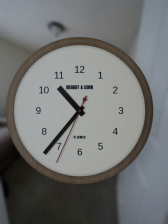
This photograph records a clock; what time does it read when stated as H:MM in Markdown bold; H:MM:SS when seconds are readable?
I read **10:36:34**
